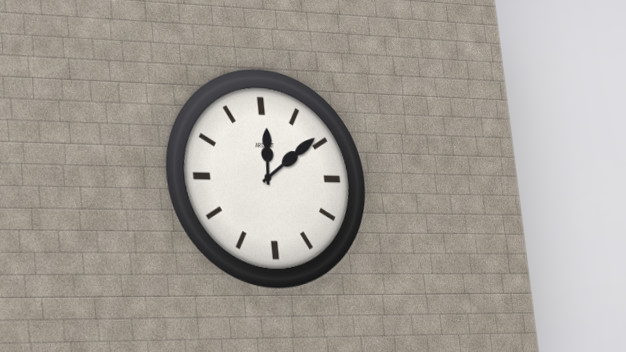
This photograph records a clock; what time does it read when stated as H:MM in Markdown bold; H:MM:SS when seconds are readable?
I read **12:09**
